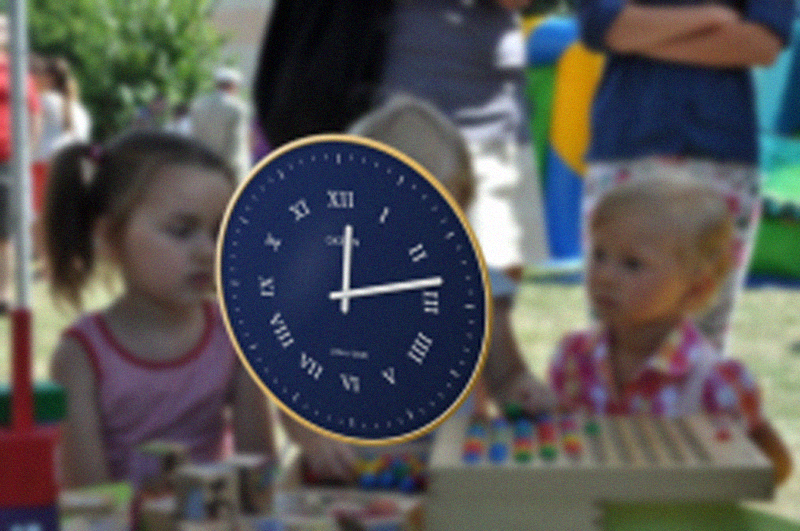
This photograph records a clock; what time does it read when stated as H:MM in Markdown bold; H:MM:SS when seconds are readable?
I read **12:13**
